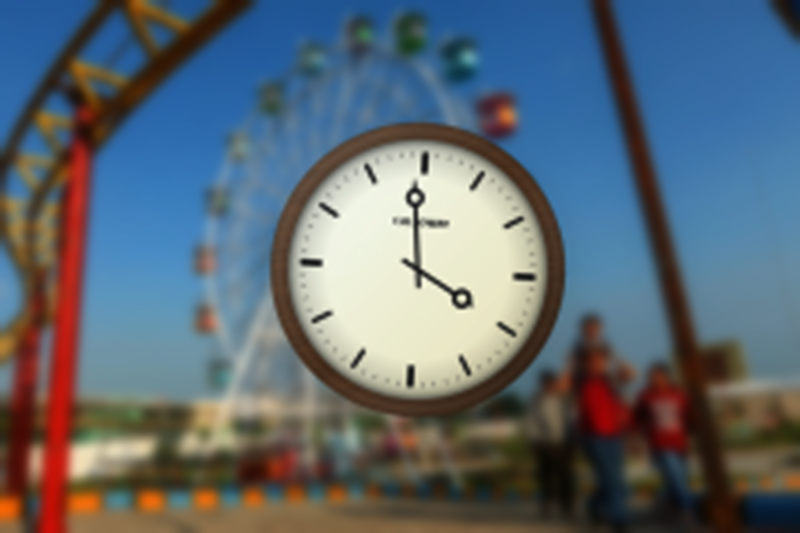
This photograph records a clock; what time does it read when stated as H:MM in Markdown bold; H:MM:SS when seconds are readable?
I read **3:59**
